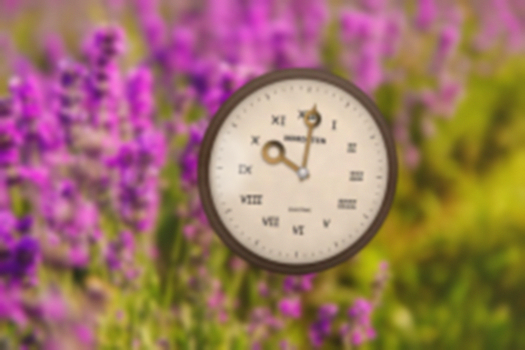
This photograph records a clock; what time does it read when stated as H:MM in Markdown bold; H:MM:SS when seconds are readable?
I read **10:01**
